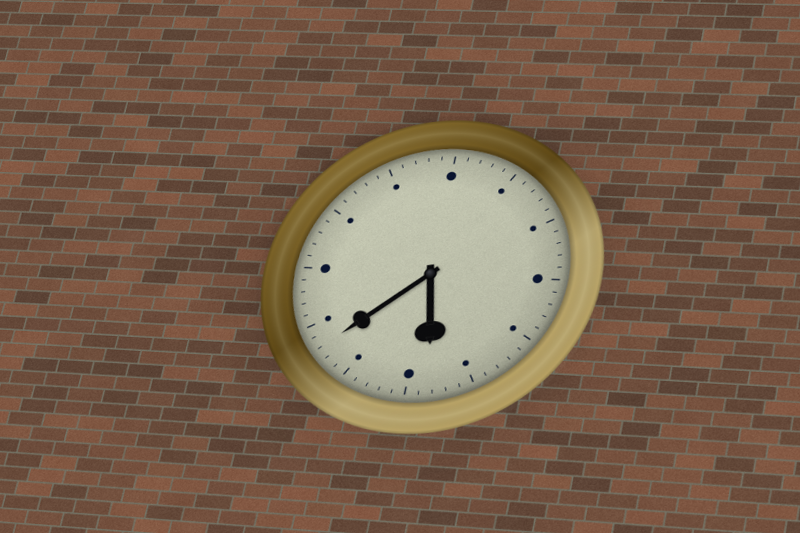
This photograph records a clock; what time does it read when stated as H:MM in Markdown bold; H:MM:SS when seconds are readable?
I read **5:38**
